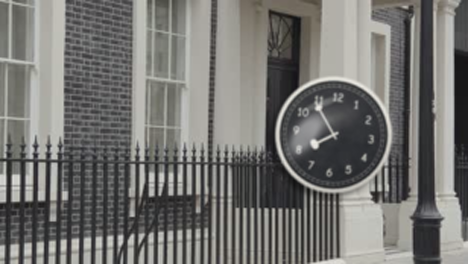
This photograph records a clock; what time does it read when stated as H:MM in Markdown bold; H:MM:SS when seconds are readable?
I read **7:54**
